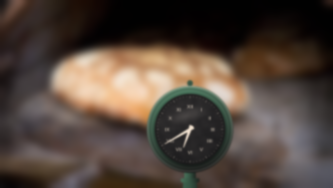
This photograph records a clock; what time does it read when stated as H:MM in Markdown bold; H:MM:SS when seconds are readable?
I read **6:40**
